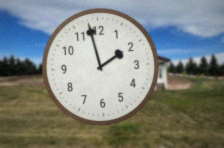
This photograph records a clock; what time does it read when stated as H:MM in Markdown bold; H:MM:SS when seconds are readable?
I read **1:58**
